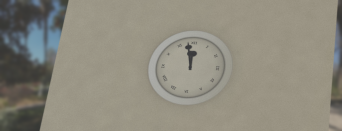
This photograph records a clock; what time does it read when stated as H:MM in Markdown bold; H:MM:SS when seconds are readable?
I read **11:58**
